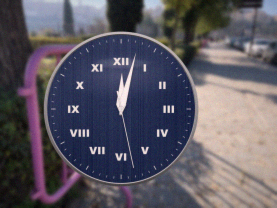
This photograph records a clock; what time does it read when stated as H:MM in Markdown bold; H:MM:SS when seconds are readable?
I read **12:02:28**
